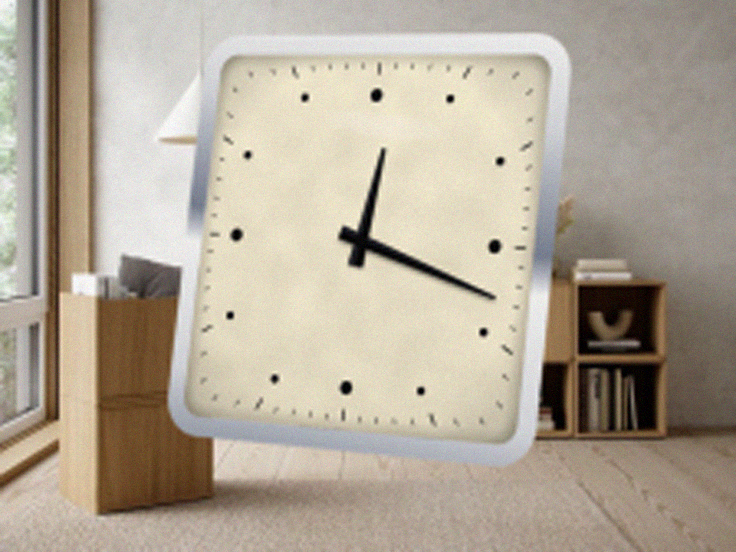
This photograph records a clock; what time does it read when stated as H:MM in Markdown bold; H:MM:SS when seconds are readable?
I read **12:18**
